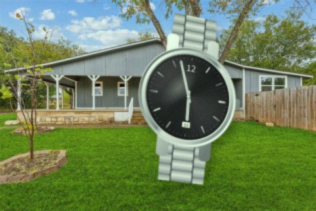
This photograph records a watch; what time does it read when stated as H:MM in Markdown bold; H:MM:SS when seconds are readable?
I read **5:57**
